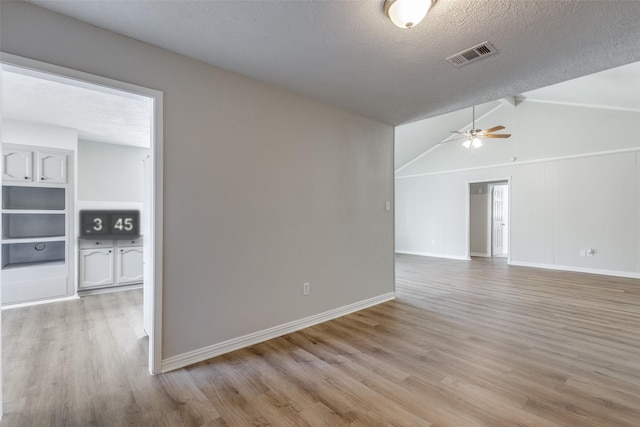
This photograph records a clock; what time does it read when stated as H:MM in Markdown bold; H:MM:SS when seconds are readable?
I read **3:45**
